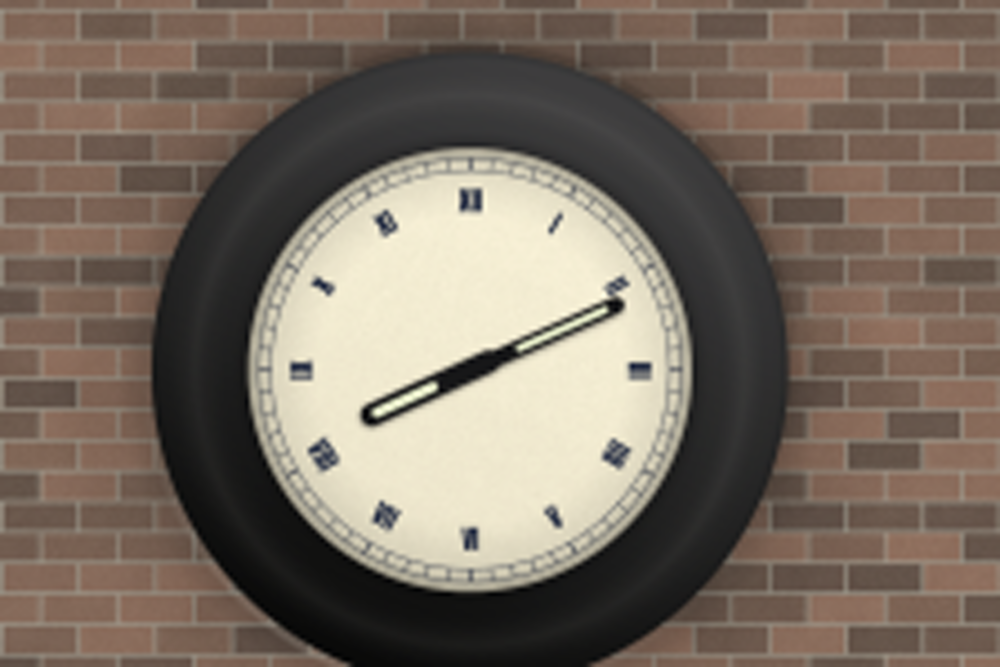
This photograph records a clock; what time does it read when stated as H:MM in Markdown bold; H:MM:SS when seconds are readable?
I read **8:11**
